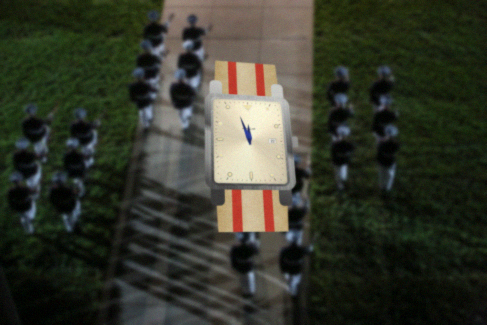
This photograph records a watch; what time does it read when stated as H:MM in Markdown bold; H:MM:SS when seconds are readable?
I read **11:57**
